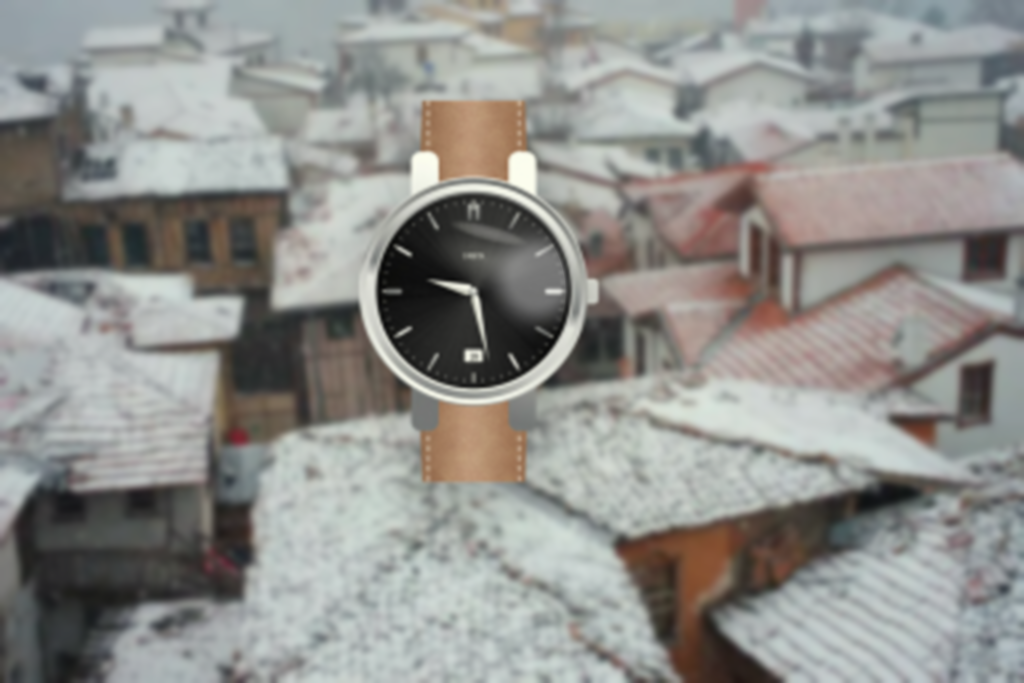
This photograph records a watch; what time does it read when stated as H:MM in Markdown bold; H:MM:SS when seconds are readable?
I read **9:28**
